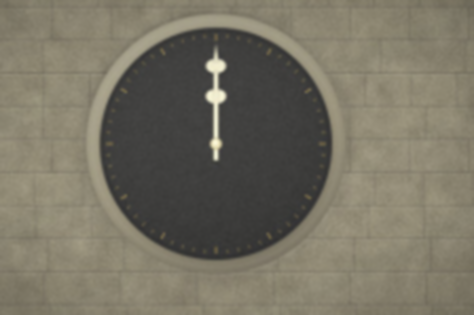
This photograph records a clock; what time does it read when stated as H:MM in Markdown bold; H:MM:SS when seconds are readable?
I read **12:00**
